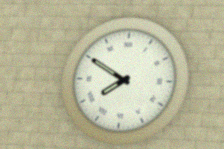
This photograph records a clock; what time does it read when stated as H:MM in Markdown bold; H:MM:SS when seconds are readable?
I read **7:50**
